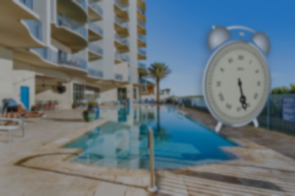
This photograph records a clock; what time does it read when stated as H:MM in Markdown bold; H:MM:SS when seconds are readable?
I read **5:27**
